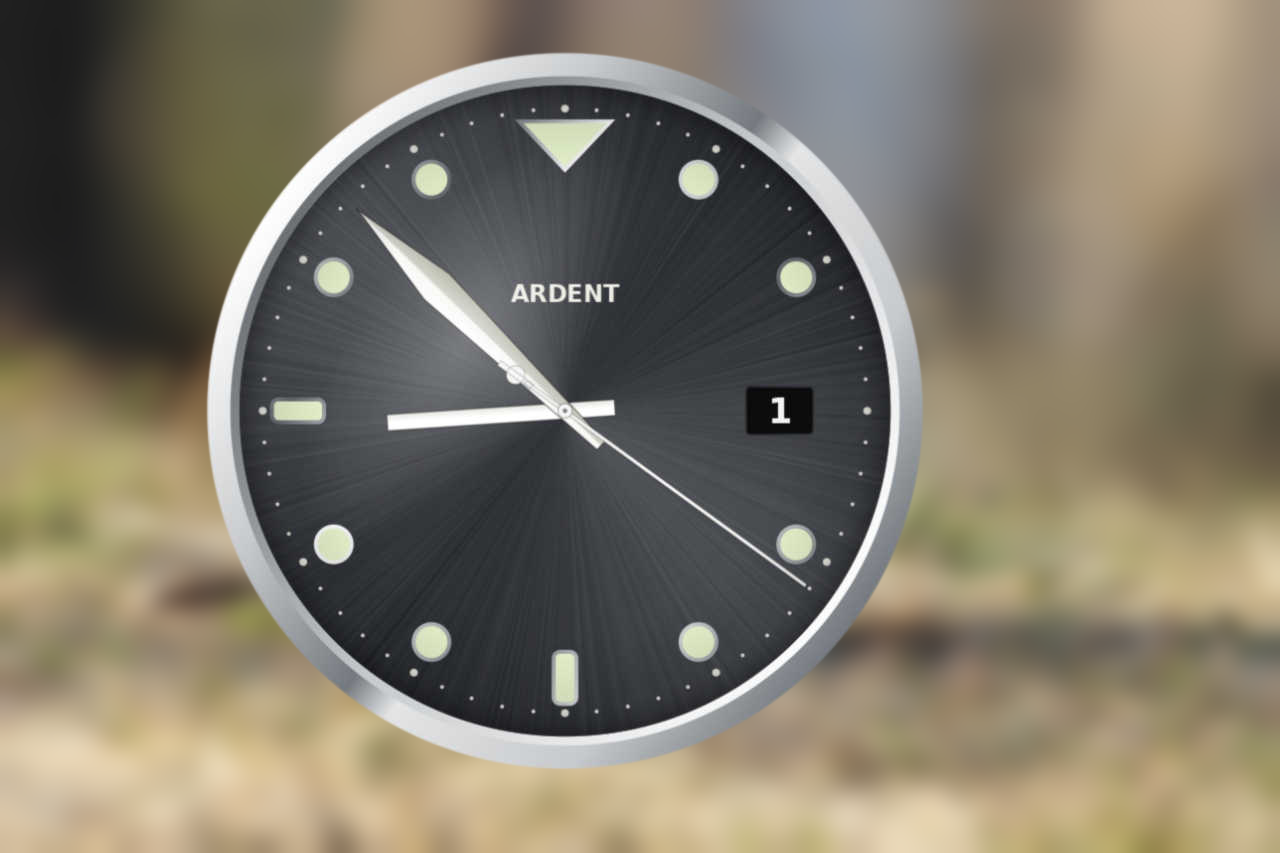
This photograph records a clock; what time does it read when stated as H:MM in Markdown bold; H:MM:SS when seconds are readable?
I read **8:52:21**
